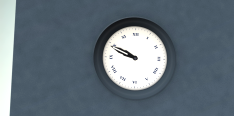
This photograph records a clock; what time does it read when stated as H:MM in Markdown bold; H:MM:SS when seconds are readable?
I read **9:49**
